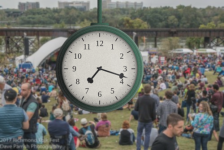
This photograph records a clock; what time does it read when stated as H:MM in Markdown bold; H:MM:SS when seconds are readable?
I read **7:18**
